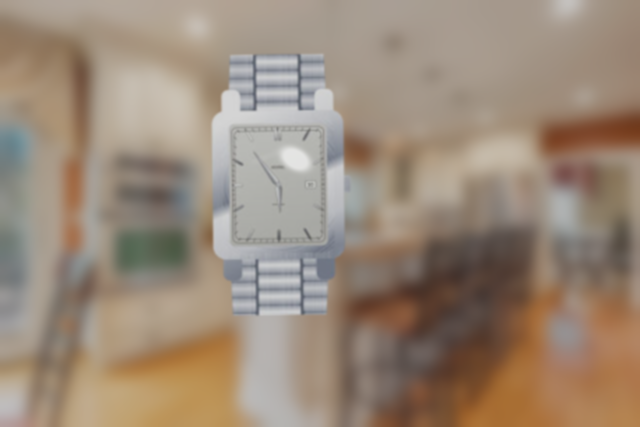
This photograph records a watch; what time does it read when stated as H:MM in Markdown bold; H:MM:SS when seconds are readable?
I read **5:54**
